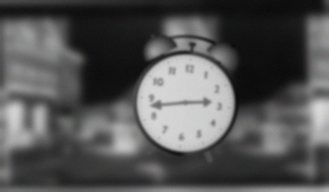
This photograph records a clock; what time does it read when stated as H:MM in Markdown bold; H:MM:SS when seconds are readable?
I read **2:43**
